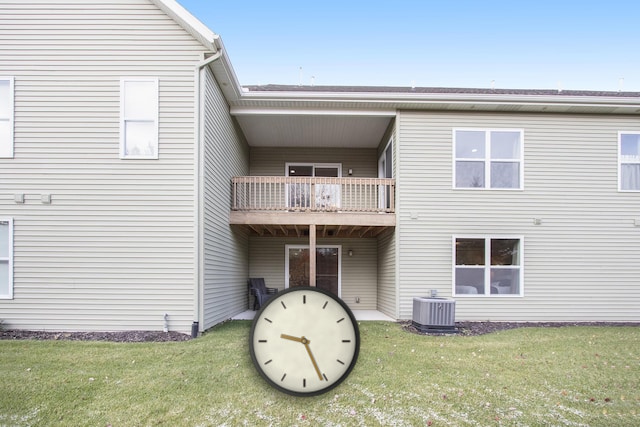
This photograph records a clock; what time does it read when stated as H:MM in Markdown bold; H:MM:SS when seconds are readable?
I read **9:26**
